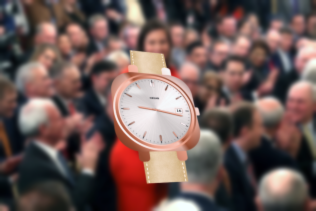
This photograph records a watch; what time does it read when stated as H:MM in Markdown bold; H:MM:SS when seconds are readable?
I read **9:17**
